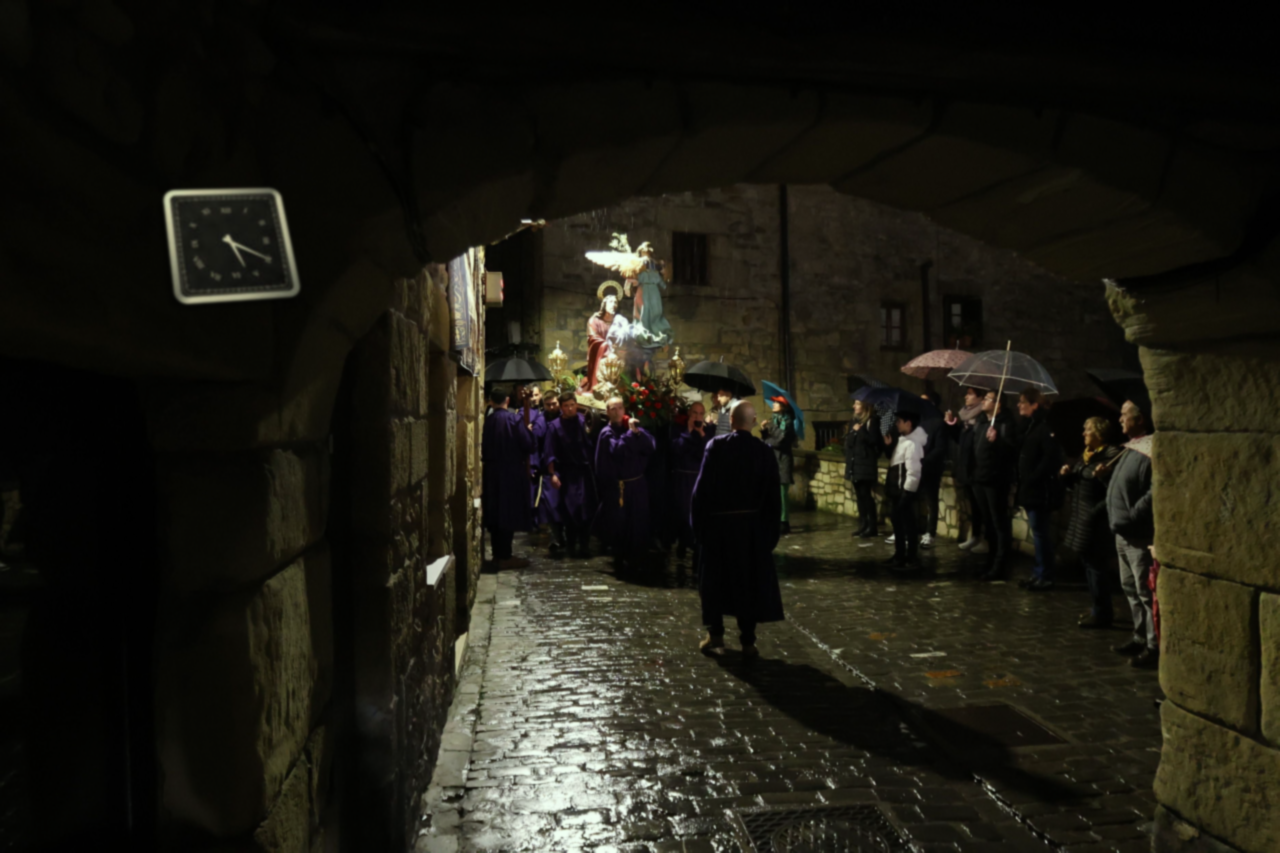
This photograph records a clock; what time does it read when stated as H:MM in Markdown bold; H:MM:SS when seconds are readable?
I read **5:20**
